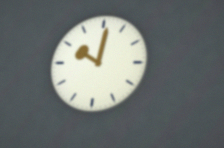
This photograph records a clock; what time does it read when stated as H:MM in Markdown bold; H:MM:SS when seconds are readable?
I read **10:01**
